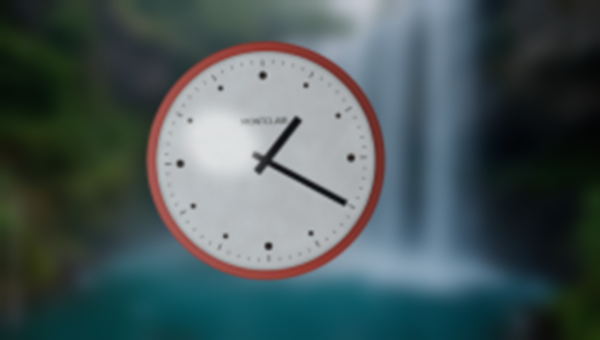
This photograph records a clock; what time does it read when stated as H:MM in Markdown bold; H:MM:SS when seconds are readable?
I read **1:20**
